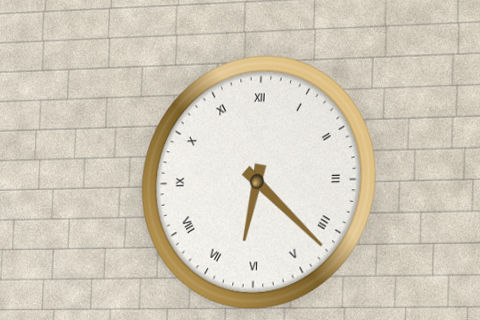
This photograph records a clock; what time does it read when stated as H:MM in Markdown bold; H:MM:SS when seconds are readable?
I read **6:22**
